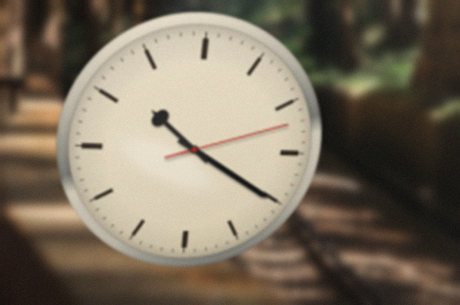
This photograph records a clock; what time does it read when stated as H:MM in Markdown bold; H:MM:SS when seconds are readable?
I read **10:20:12**
